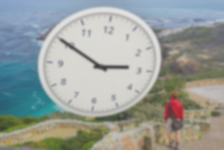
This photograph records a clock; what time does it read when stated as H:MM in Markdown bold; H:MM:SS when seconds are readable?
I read **2:50**
